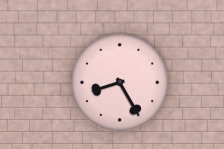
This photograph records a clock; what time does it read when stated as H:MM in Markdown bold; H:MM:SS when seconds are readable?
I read **8:25**
